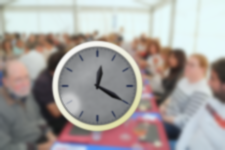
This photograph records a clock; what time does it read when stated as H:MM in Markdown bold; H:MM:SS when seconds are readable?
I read **12:20**
